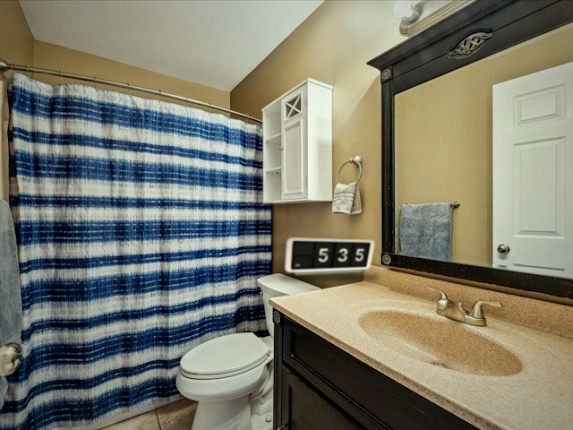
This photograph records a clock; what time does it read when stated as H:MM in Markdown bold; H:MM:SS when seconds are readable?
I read **5:35**
